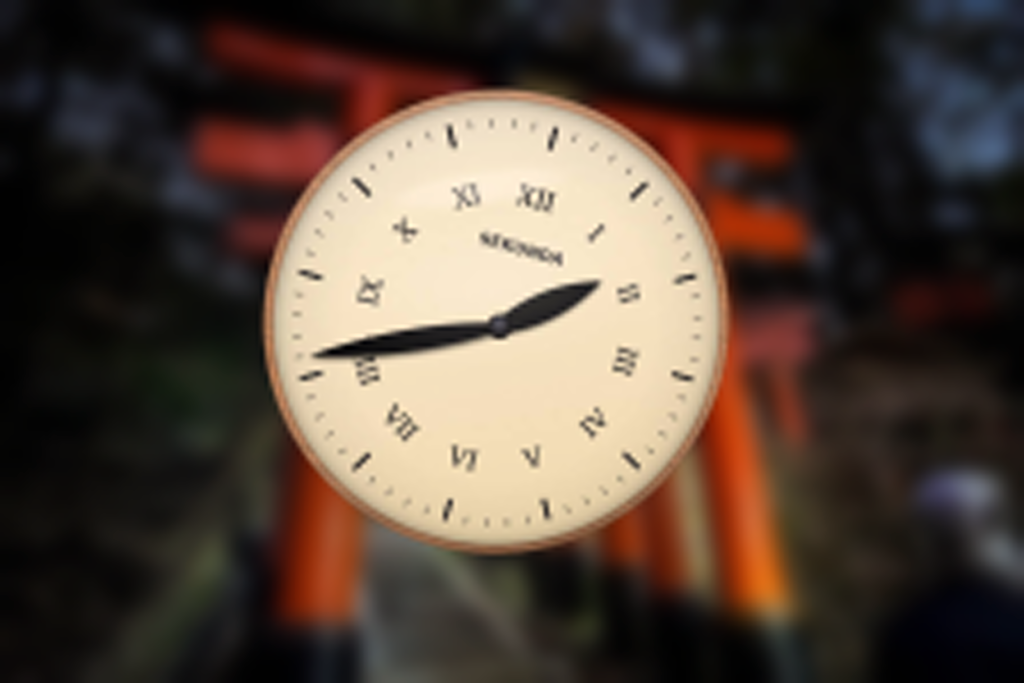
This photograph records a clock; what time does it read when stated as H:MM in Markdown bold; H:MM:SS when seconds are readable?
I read **1:41**
